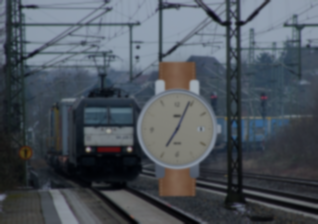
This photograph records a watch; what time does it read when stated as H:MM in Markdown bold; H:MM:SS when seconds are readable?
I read **7:04**
